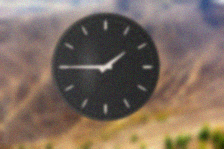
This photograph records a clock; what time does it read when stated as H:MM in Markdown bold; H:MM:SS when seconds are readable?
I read **1:45**
